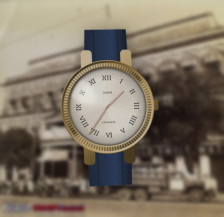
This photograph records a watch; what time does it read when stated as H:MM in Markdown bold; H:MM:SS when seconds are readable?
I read **1:36**
